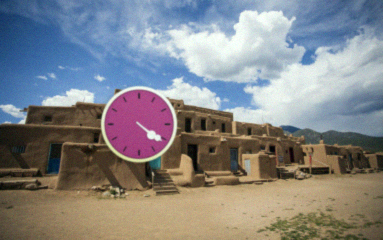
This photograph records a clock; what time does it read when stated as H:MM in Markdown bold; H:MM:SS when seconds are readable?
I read **4:21**
